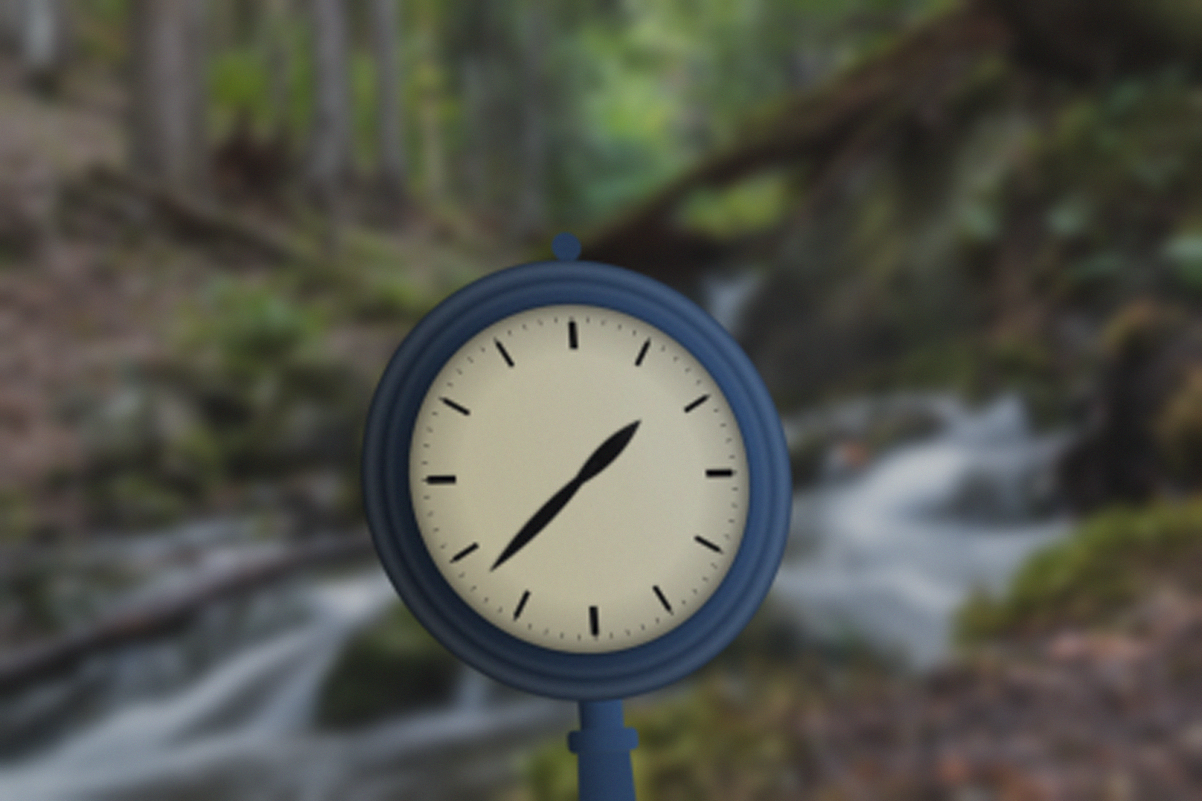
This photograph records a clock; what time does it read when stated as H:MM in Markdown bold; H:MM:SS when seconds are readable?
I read **1:38**
